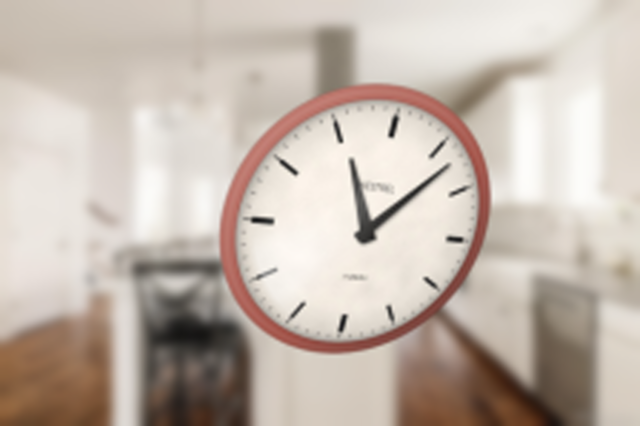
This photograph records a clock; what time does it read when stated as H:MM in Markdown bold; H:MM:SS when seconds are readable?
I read **11:07**
